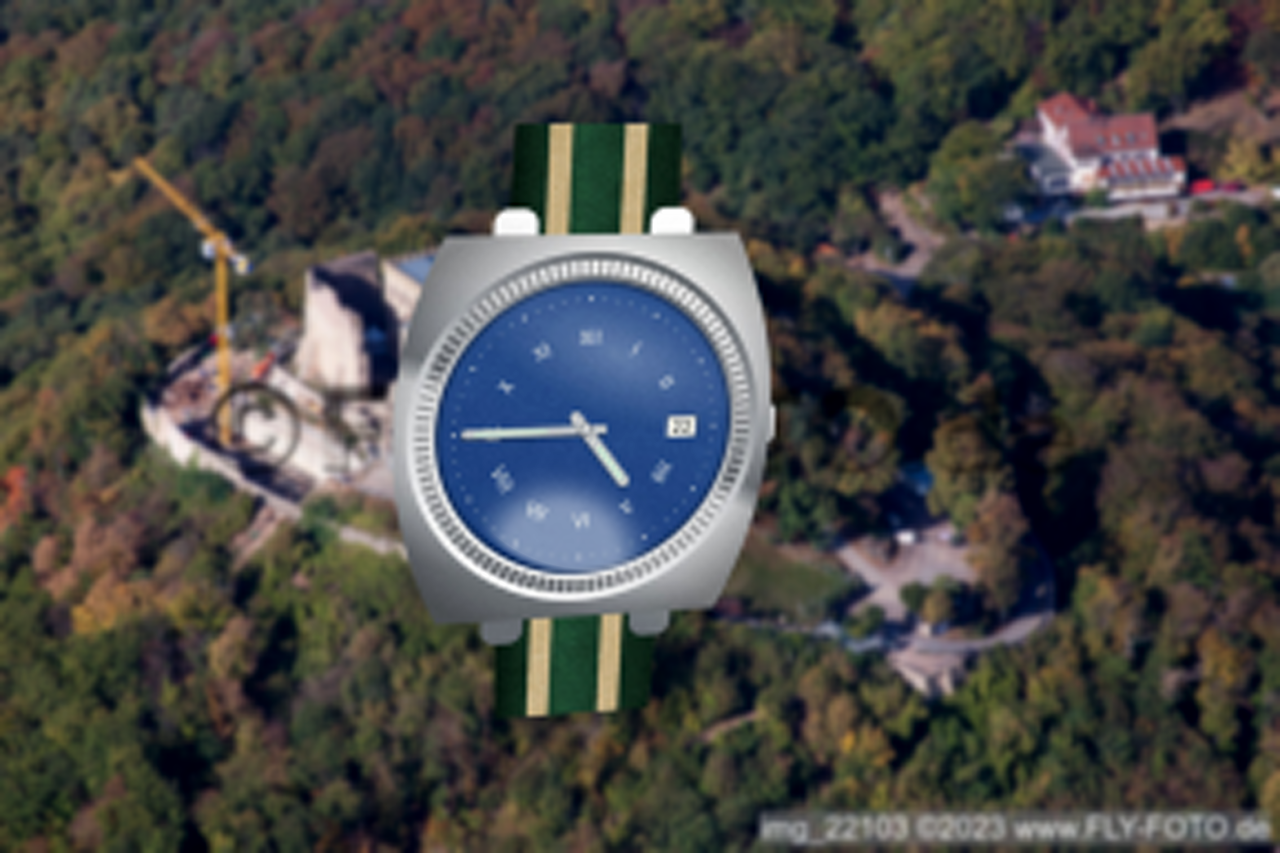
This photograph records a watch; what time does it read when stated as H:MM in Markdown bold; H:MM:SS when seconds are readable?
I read **4:45**
